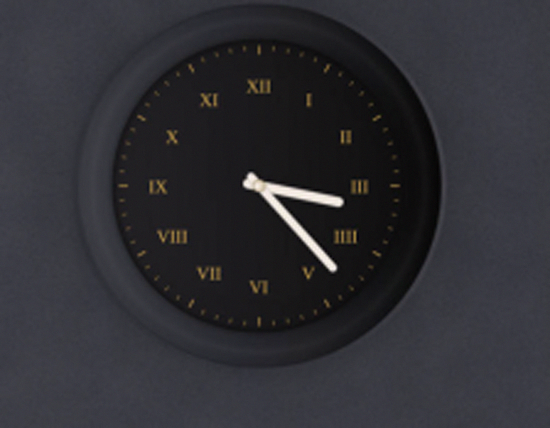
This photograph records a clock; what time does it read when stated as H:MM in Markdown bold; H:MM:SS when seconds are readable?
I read **3:23**
